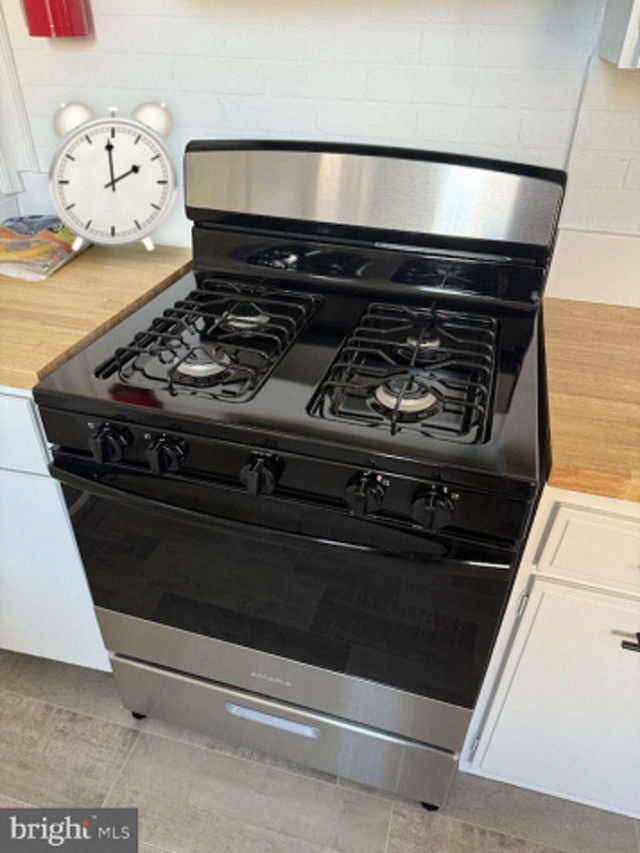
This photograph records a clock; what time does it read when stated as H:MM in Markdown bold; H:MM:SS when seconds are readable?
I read **1:59**
